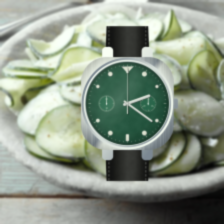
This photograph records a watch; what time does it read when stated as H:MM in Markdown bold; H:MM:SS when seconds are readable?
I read **2:21**
